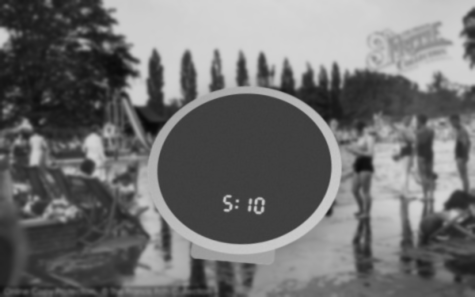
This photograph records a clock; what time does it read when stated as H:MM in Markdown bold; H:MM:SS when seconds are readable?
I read **5:10**
